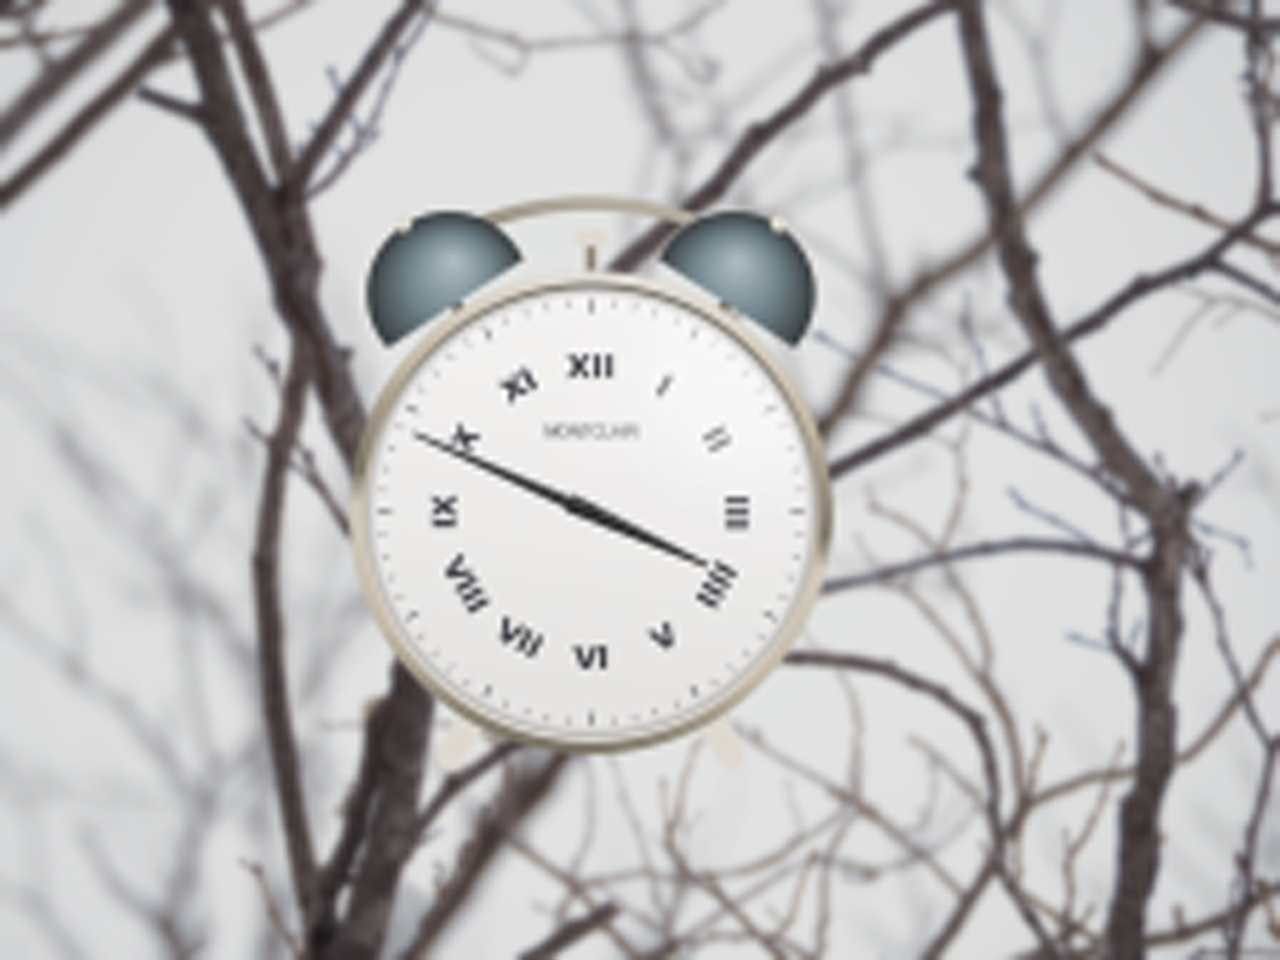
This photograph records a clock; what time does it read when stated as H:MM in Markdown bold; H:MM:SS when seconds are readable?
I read **3:49**
